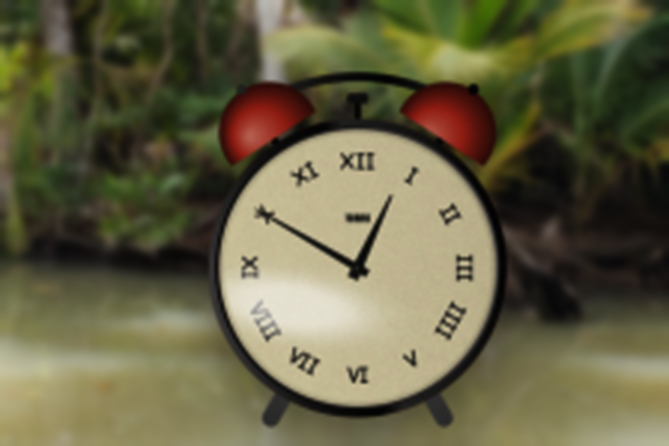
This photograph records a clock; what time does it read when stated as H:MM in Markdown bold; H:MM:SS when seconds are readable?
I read **12:50**
